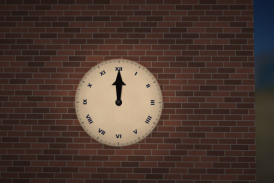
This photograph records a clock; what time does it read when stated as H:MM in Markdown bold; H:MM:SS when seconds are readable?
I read **12:00**
